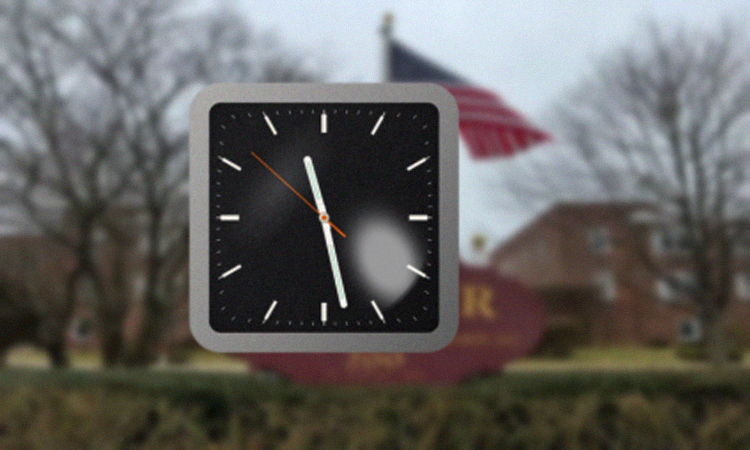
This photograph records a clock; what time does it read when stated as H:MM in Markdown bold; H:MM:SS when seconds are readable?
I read **11:27:52**
